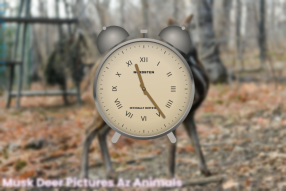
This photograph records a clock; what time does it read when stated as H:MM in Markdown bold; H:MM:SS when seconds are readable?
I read **11:24**
